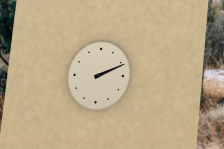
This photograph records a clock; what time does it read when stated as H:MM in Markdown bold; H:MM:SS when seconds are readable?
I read **2:11**
